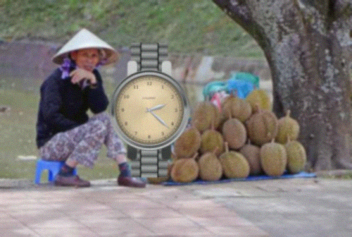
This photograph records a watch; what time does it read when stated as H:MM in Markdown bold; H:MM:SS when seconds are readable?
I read **2:22**
